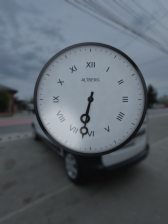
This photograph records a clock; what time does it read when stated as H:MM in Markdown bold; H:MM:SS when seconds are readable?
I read **6:32**
